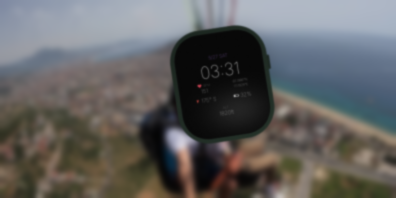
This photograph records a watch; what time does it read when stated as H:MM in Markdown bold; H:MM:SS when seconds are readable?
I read **3:31**
